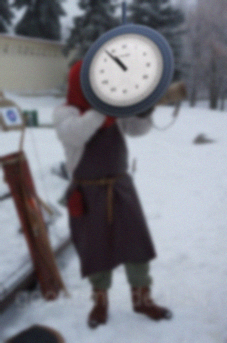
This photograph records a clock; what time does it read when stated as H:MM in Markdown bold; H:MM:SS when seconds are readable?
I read **10:53**
